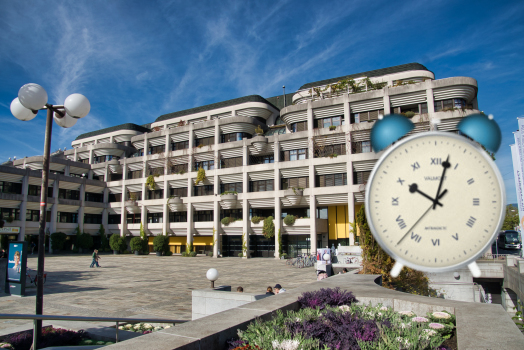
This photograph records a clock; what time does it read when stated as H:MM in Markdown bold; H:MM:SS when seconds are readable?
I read **10:02:37**
